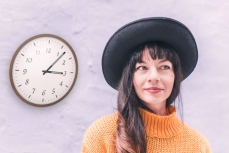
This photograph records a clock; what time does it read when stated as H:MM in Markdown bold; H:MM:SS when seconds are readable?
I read **3:07**
